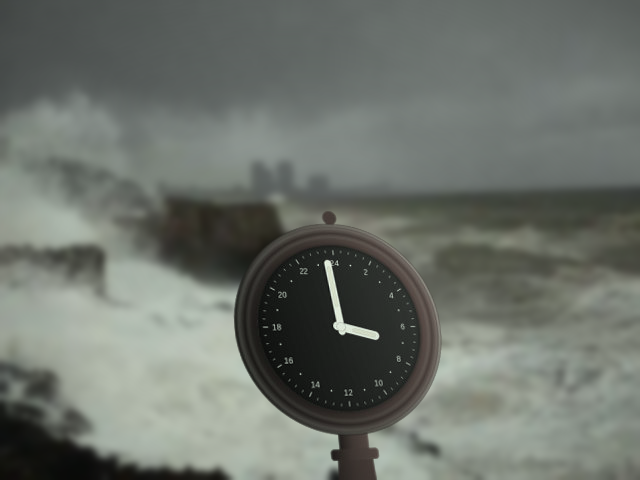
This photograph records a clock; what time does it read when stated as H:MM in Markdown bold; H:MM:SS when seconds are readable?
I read **6:59**
